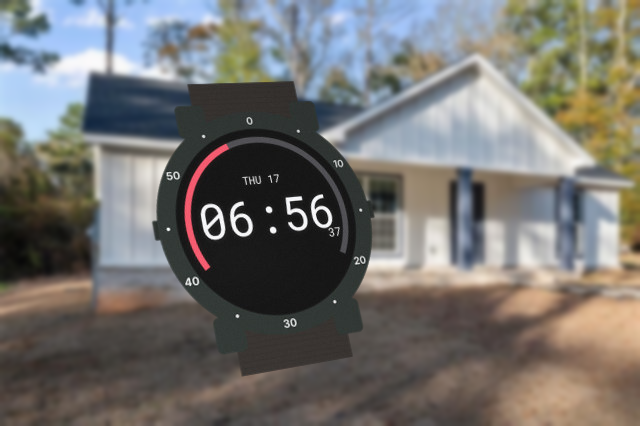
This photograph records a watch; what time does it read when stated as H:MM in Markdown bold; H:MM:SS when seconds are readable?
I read **6:56:37**
